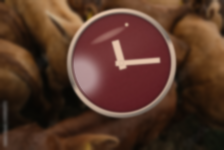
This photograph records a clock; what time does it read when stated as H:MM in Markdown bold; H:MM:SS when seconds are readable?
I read **11:13**
